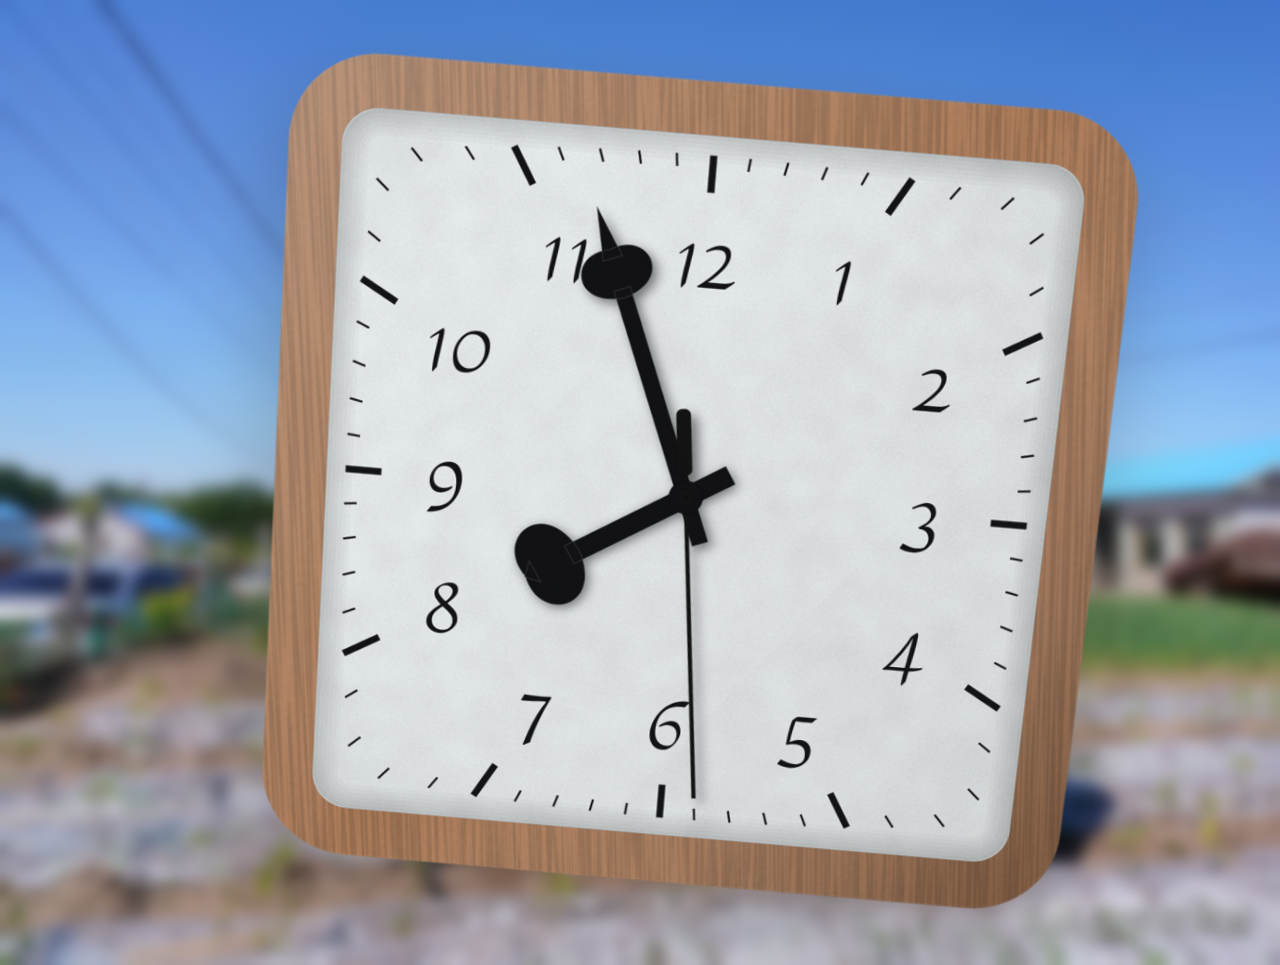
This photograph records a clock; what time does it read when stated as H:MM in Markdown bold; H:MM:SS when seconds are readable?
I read **7:56:29**
